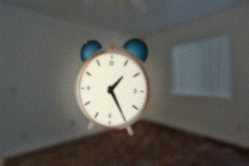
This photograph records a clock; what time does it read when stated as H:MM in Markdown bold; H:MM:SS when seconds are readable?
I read **1:25**
